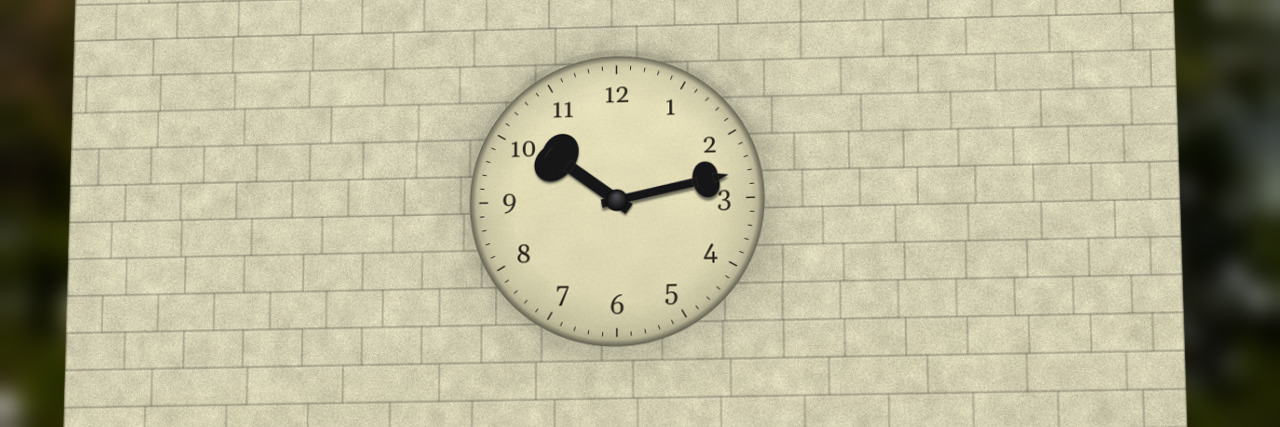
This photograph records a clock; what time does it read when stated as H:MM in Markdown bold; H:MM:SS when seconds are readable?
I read **10:13**
